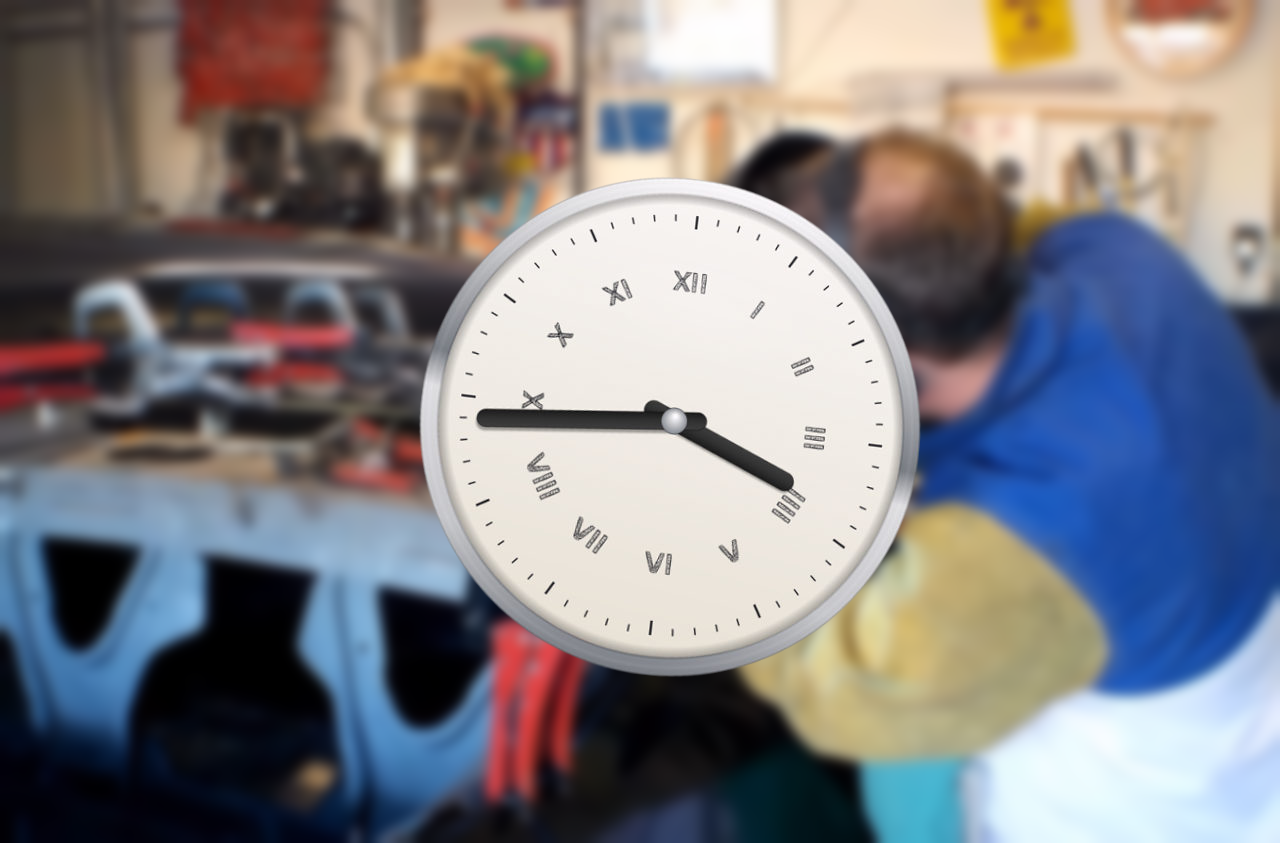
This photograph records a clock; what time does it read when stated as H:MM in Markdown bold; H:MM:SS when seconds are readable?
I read **3:44**
